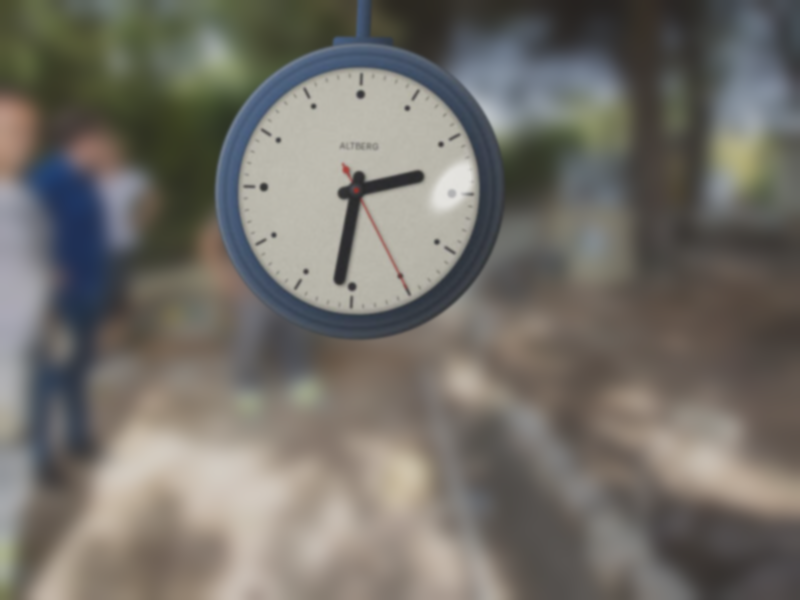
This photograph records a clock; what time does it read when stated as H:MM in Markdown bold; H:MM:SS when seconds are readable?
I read **2:31:25**
